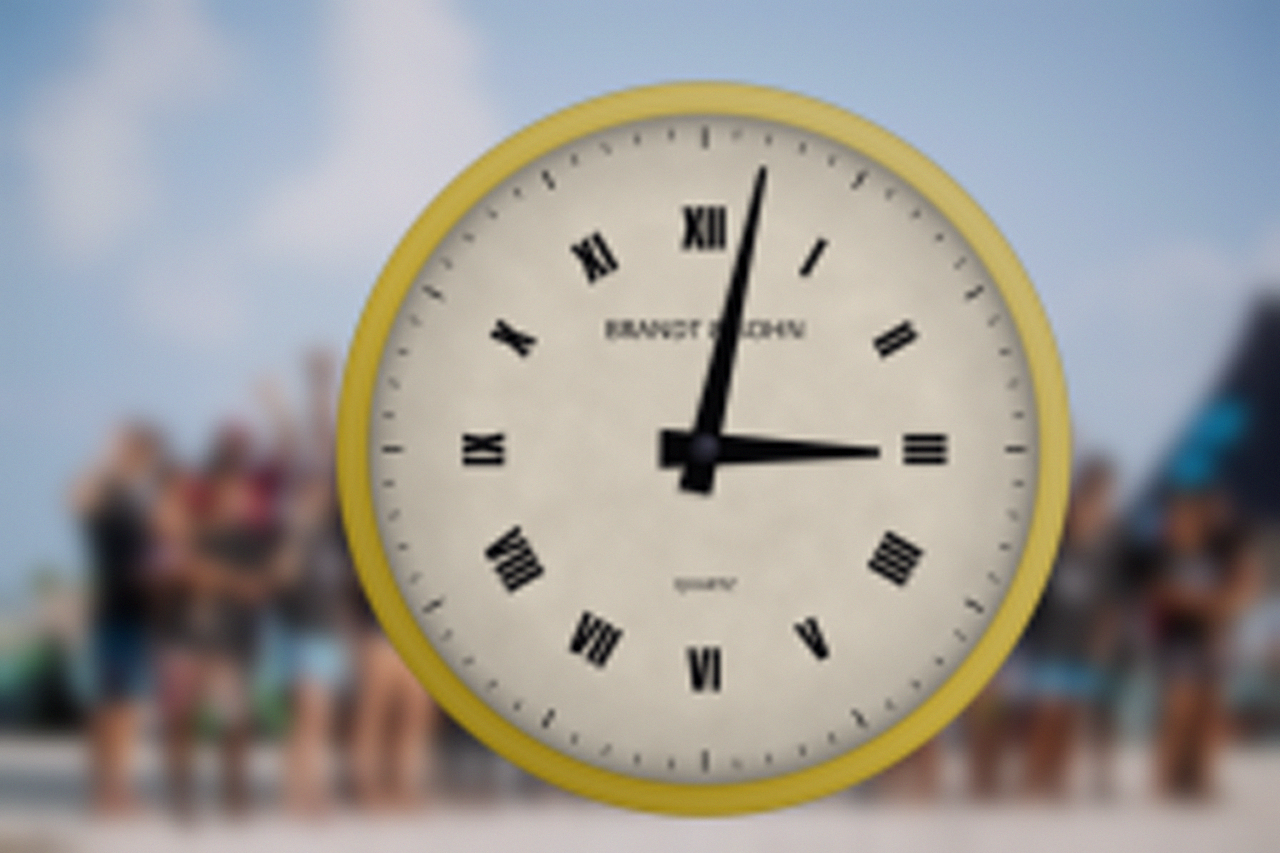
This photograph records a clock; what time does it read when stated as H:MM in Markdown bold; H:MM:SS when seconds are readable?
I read **3:02**
